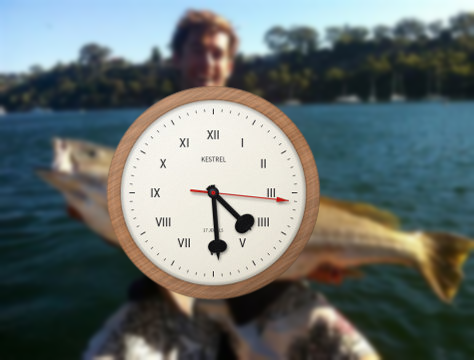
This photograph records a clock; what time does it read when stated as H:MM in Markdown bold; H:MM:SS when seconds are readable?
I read **4:29:16**
